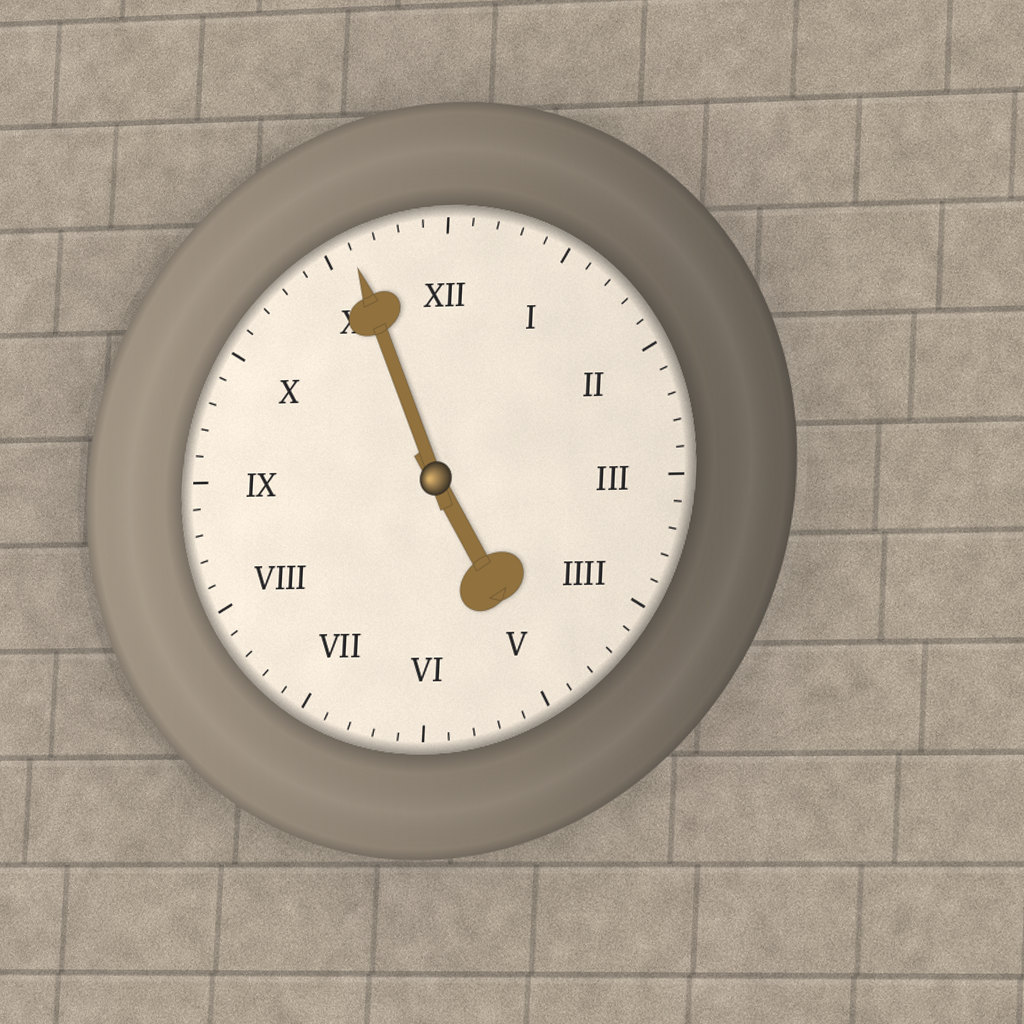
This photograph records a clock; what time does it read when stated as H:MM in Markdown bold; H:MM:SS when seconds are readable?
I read **4:56**
